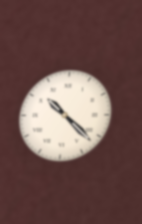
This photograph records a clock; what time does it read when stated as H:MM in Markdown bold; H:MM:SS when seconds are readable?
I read **10:22**
